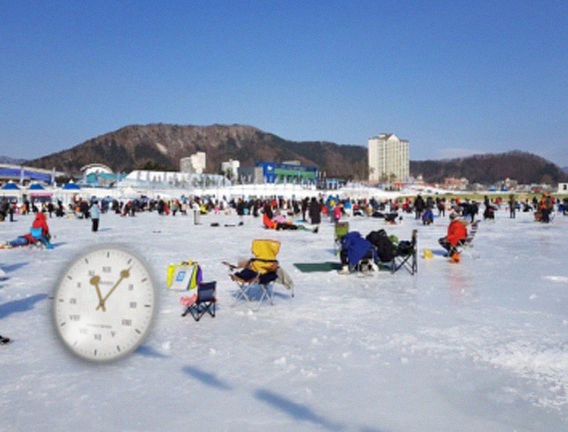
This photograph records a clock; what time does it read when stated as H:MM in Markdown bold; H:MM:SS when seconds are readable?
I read **11:06**
